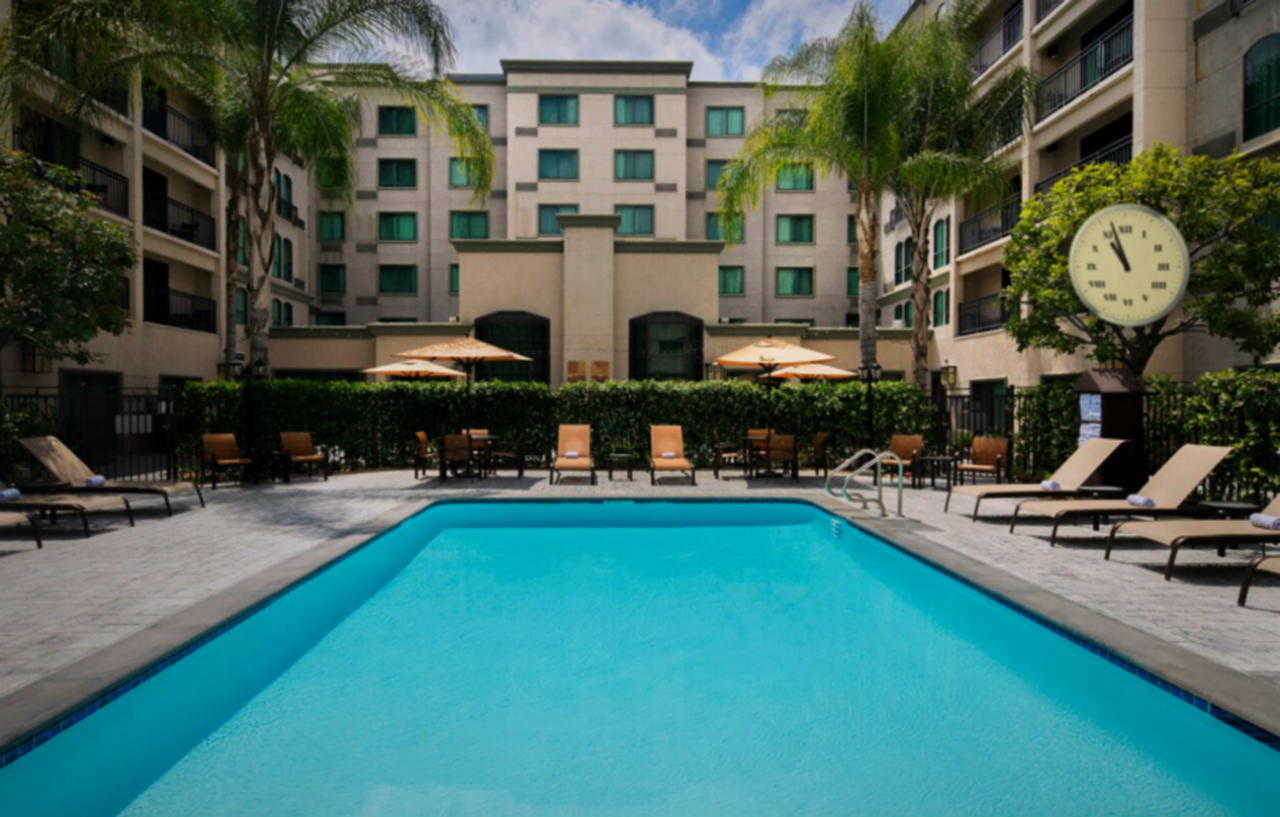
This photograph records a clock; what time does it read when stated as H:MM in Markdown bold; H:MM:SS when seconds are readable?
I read **10:57**
